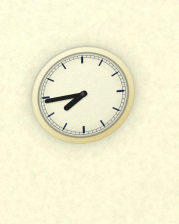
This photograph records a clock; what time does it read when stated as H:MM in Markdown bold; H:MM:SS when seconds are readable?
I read **7:44**
